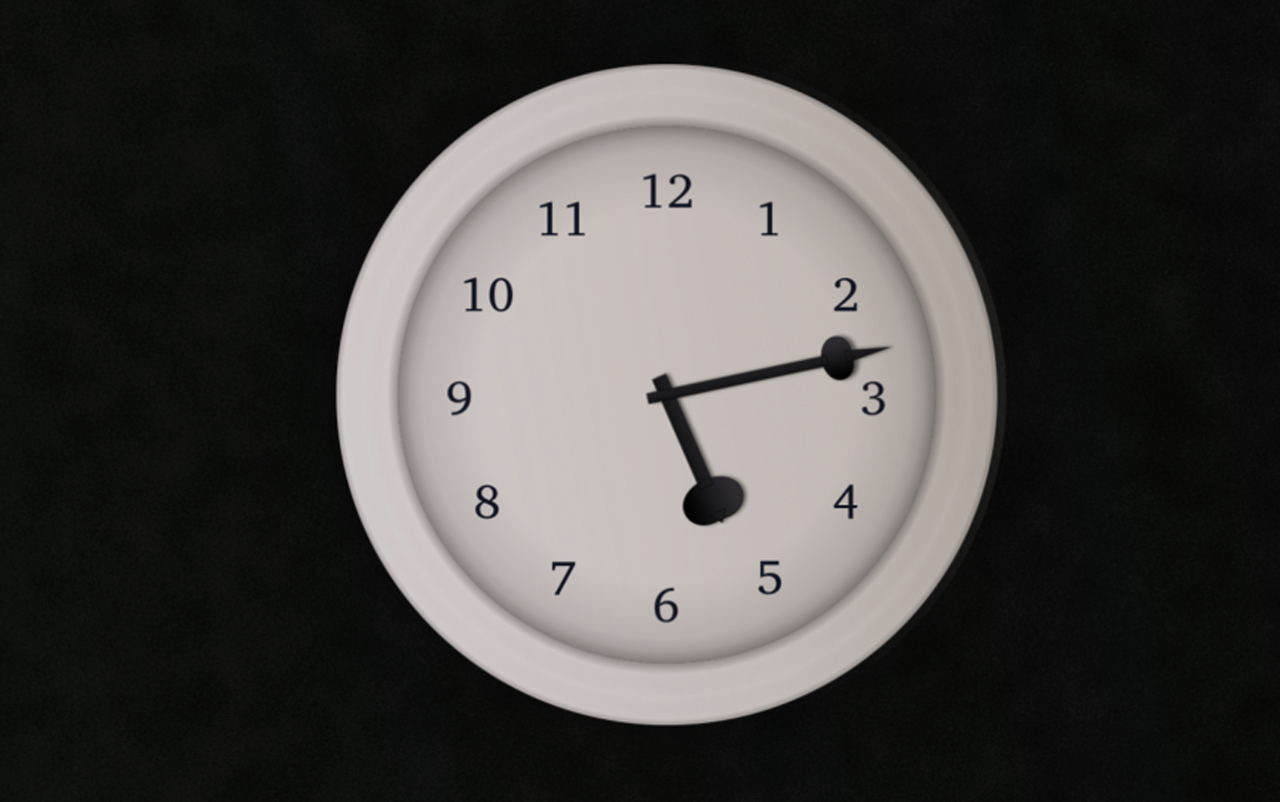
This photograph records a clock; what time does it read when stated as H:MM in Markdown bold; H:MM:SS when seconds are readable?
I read **5:13**
